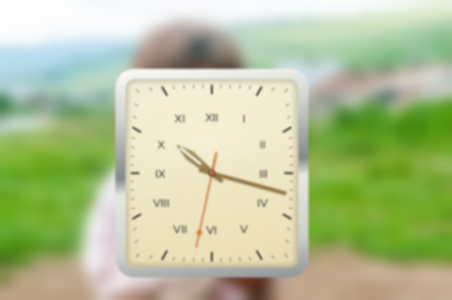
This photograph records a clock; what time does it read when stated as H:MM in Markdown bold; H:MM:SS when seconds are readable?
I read **10:17:32**
